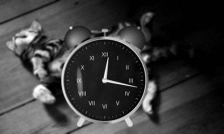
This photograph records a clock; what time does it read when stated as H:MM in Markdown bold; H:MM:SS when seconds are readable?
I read **12:17**
